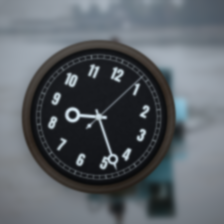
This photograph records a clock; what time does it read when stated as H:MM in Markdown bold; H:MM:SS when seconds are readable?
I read **8:23:04**
